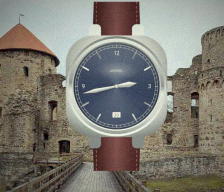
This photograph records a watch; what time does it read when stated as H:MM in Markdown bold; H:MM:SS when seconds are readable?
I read **2:43**
